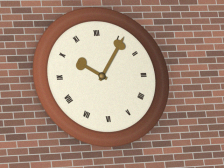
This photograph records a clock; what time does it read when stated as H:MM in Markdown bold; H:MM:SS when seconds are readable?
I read **10:06**
